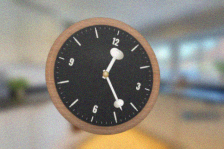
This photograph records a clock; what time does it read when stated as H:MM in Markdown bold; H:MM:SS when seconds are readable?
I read **12:23**
